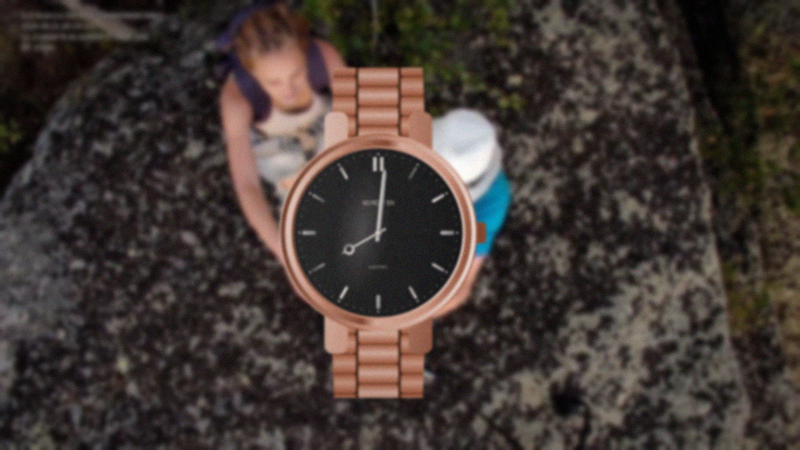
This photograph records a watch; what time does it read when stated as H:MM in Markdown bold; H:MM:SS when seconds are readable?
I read **8:01**
